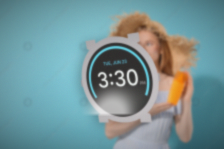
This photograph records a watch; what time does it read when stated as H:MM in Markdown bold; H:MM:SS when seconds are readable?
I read **3:30**
